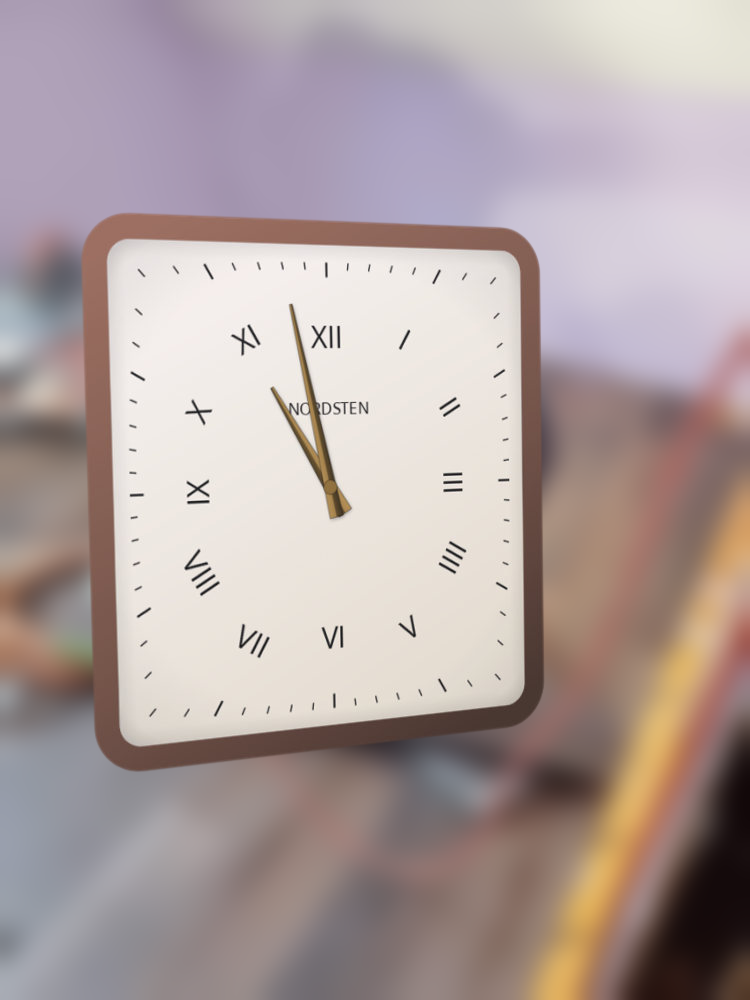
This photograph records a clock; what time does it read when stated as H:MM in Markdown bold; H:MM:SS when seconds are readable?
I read **10:58**
